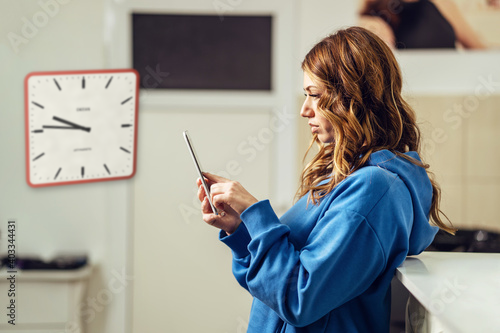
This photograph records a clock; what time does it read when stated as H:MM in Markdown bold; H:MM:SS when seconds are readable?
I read **9:46**
